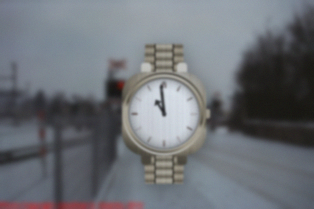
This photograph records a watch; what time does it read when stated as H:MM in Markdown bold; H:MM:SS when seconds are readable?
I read **10:59**
